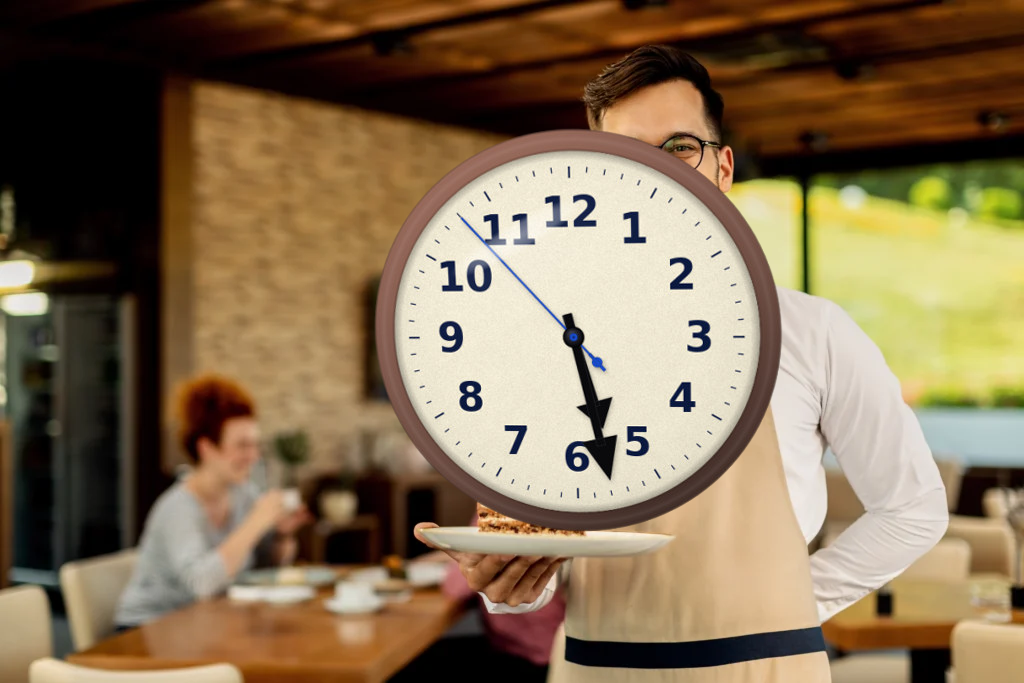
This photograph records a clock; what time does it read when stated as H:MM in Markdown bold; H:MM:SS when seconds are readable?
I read **5:27:53**
